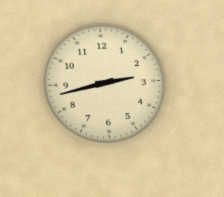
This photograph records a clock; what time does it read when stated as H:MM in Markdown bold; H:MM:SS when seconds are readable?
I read **2:43**
